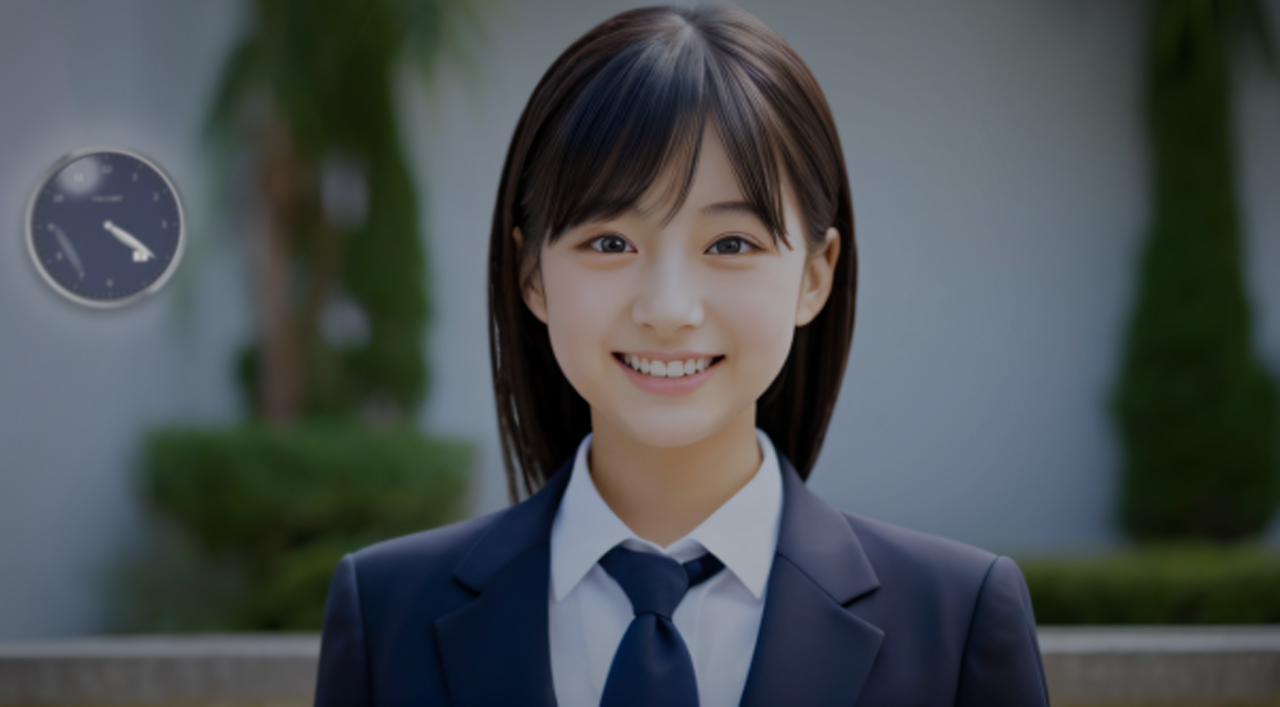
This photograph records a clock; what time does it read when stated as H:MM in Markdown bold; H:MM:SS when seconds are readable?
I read **4:21**
